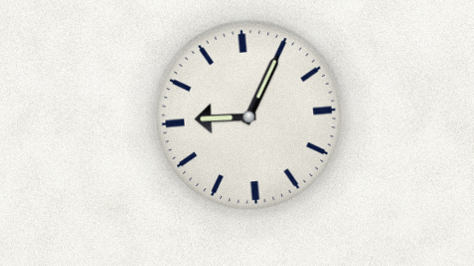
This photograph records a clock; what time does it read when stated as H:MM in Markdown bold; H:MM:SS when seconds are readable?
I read **9:05**
